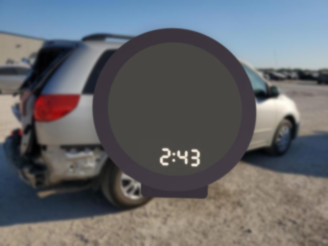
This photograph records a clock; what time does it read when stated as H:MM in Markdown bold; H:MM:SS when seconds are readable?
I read **2:43**
